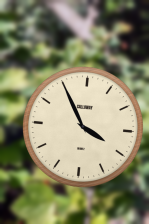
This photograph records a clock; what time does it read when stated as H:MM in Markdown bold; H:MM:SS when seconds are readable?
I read **3:55**
